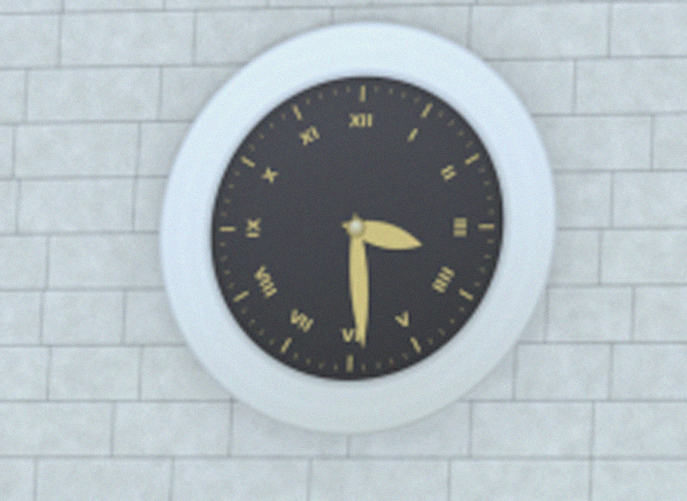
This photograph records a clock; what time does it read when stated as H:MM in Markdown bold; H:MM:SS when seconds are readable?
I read **3:29**
